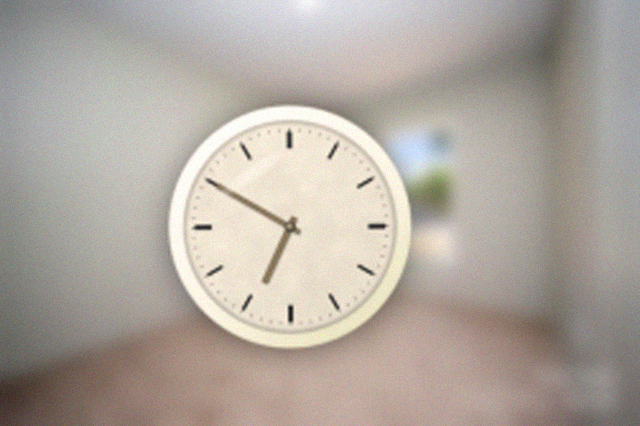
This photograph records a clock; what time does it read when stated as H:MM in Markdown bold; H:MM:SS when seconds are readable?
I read **6:50**
